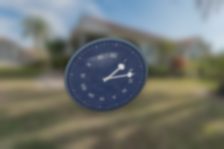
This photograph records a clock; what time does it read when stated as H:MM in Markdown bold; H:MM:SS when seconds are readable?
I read **1:12**
